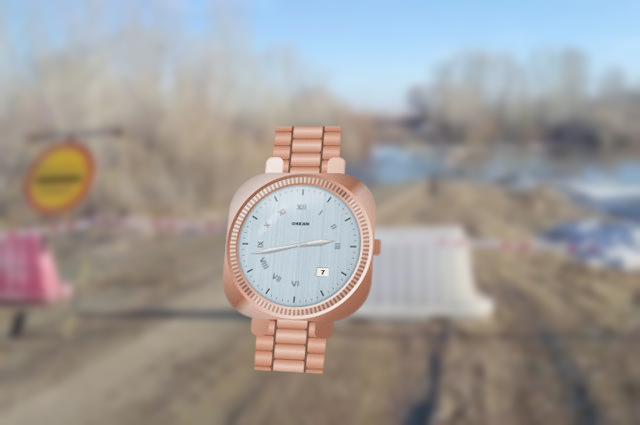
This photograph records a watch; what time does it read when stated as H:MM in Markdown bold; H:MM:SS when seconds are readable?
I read **2:43**
